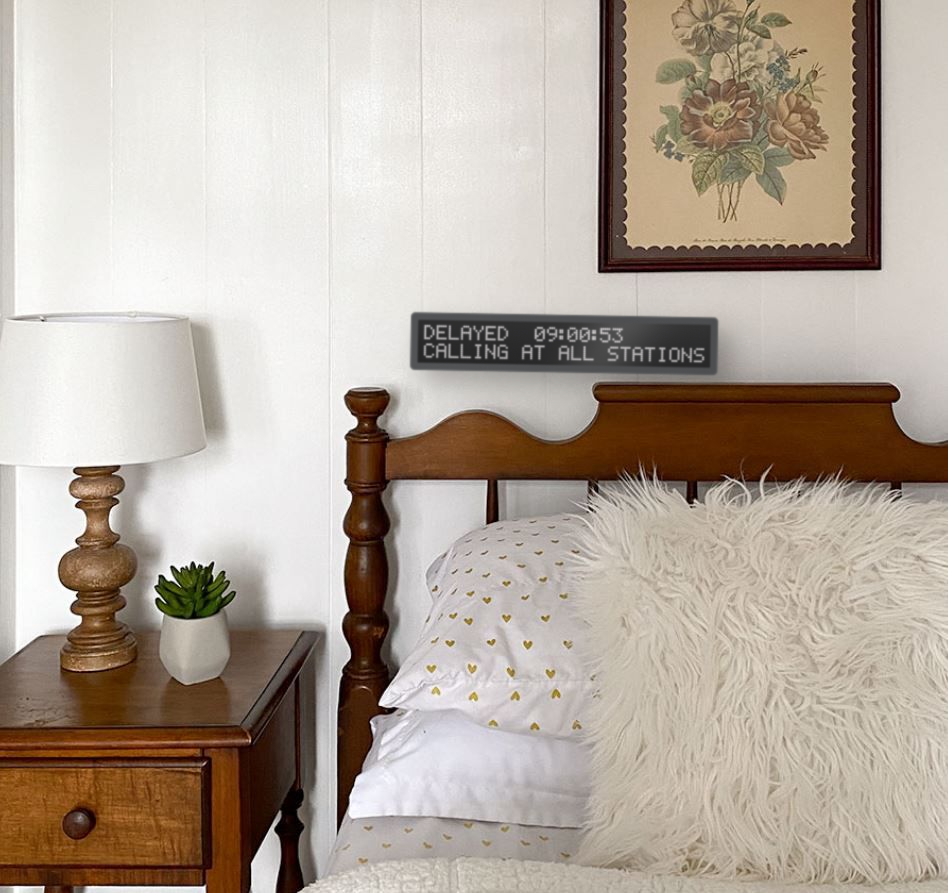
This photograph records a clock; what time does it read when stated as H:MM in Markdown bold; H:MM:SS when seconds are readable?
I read **9:00:53**
